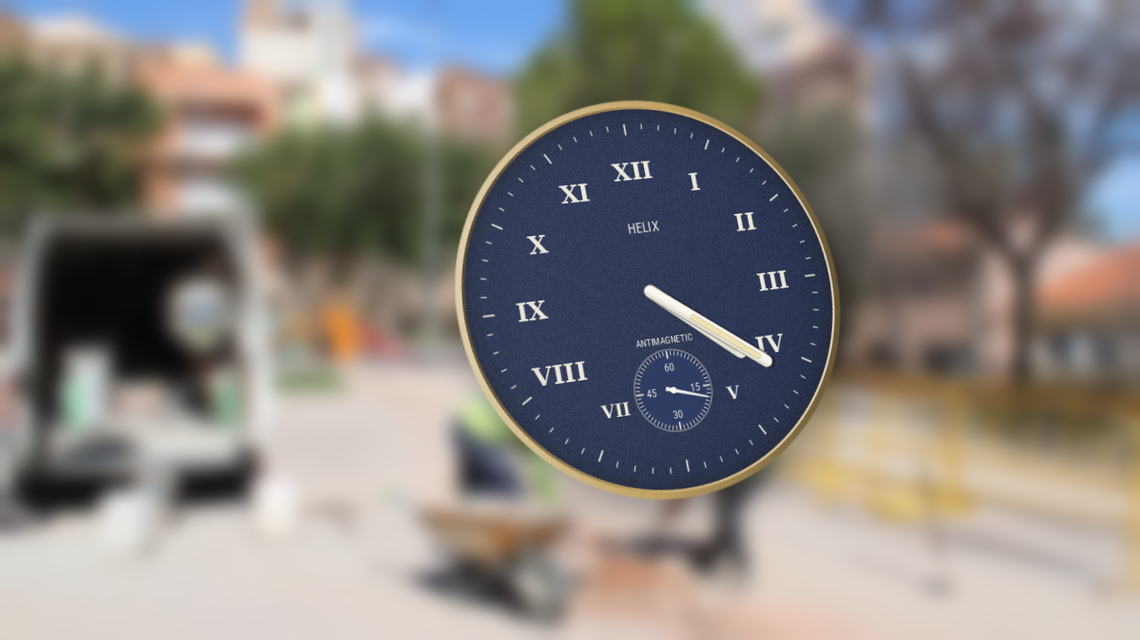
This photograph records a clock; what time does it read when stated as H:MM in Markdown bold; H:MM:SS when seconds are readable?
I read **4:21:18**
